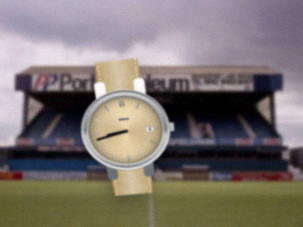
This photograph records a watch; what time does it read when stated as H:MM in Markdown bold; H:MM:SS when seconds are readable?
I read **8:43**
